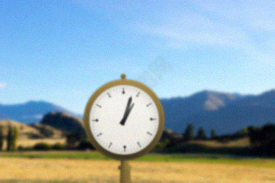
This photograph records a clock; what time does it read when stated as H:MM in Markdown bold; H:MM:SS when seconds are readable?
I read **1:03**
